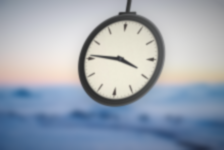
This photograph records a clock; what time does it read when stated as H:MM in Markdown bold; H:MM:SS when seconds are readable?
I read **3:46**
